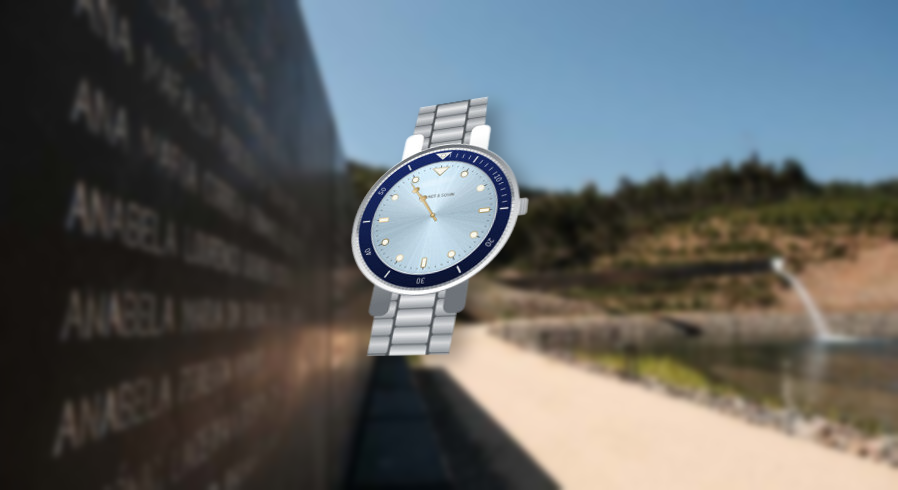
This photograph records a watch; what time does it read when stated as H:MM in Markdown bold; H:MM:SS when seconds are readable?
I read **10:54**
